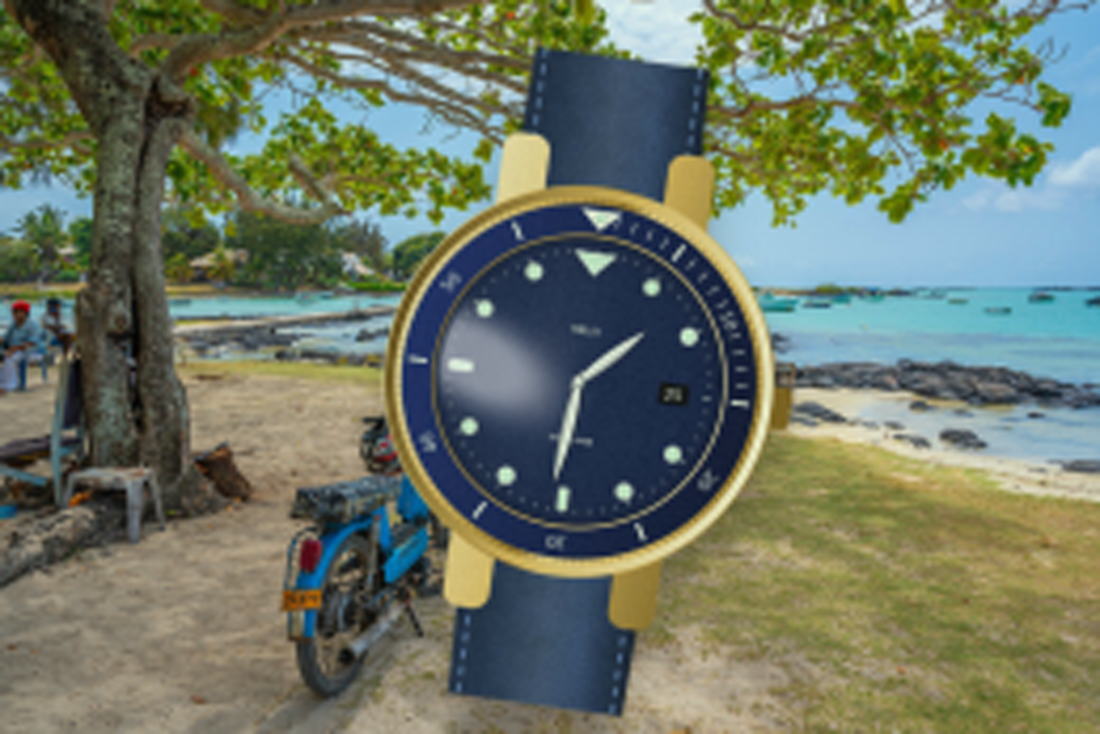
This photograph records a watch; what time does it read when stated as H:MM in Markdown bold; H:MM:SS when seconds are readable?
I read **1:31**
